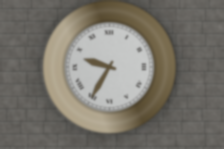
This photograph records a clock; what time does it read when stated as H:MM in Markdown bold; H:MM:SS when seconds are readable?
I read **9:35**
